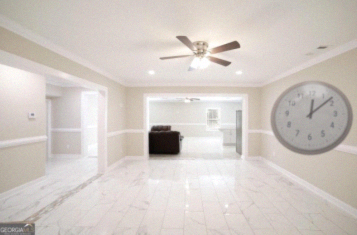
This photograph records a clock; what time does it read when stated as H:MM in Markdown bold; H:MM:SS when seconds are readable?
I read **12:08**
